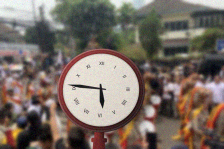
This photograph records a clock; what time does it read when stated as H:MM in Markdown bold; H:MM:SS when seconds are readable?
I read **5:46**
